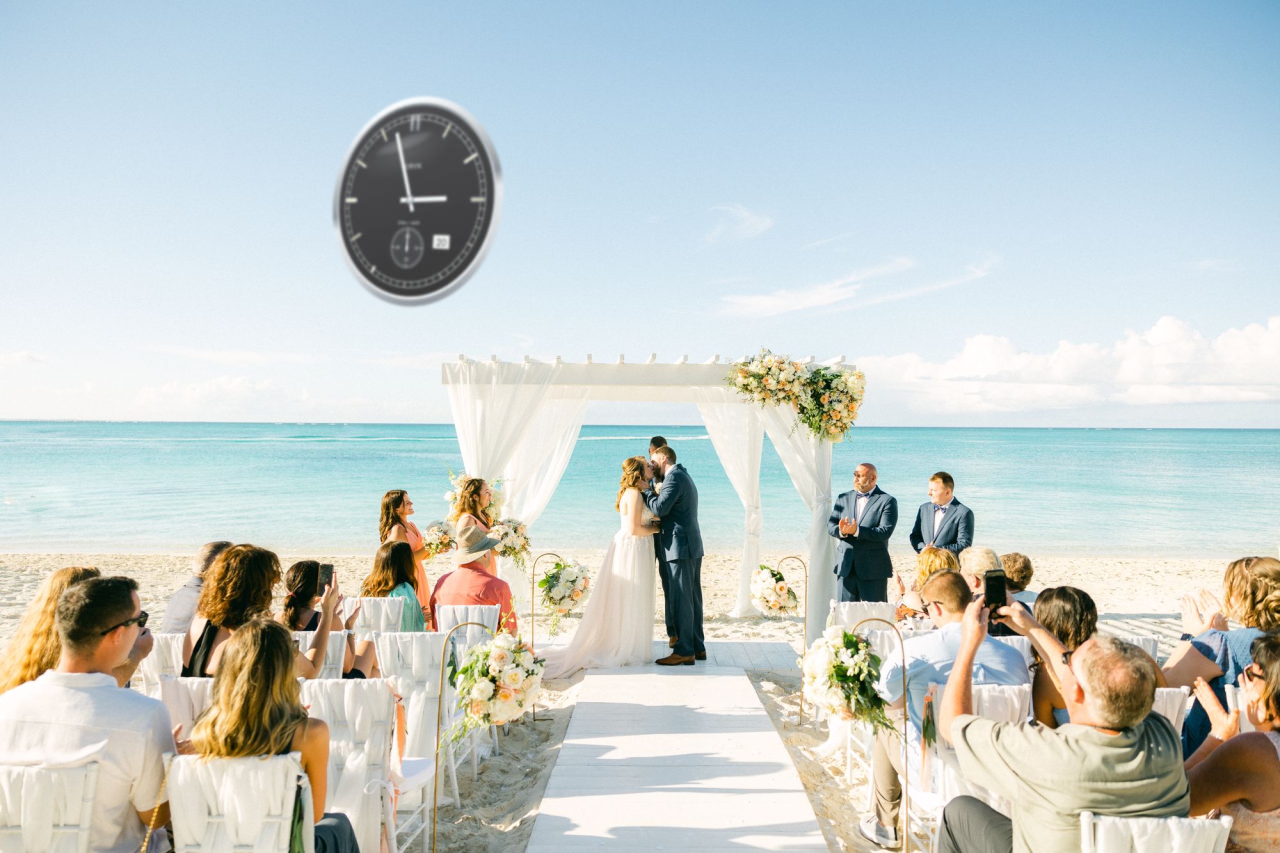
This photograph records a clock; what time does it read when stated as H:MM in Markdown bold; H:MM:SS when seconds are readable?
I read **2:57**
